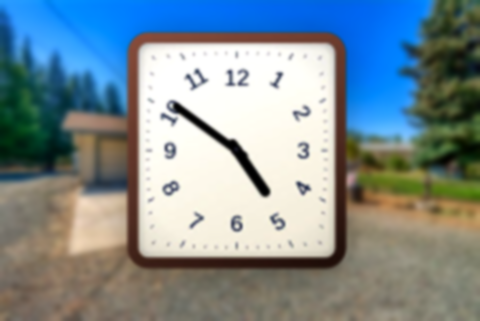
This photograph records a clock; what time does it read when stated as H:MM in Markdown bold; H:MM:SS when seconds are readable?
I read **4:51**
